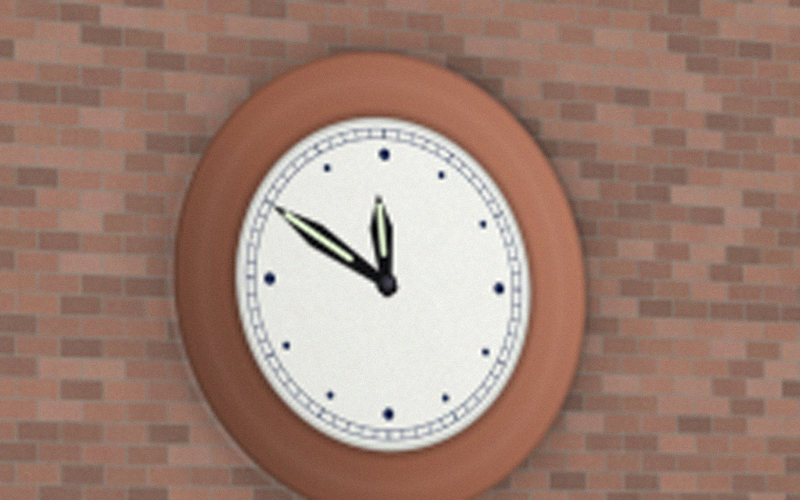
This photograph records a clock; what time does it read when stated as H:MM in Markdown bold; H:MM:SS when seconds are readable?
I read **11:50**
